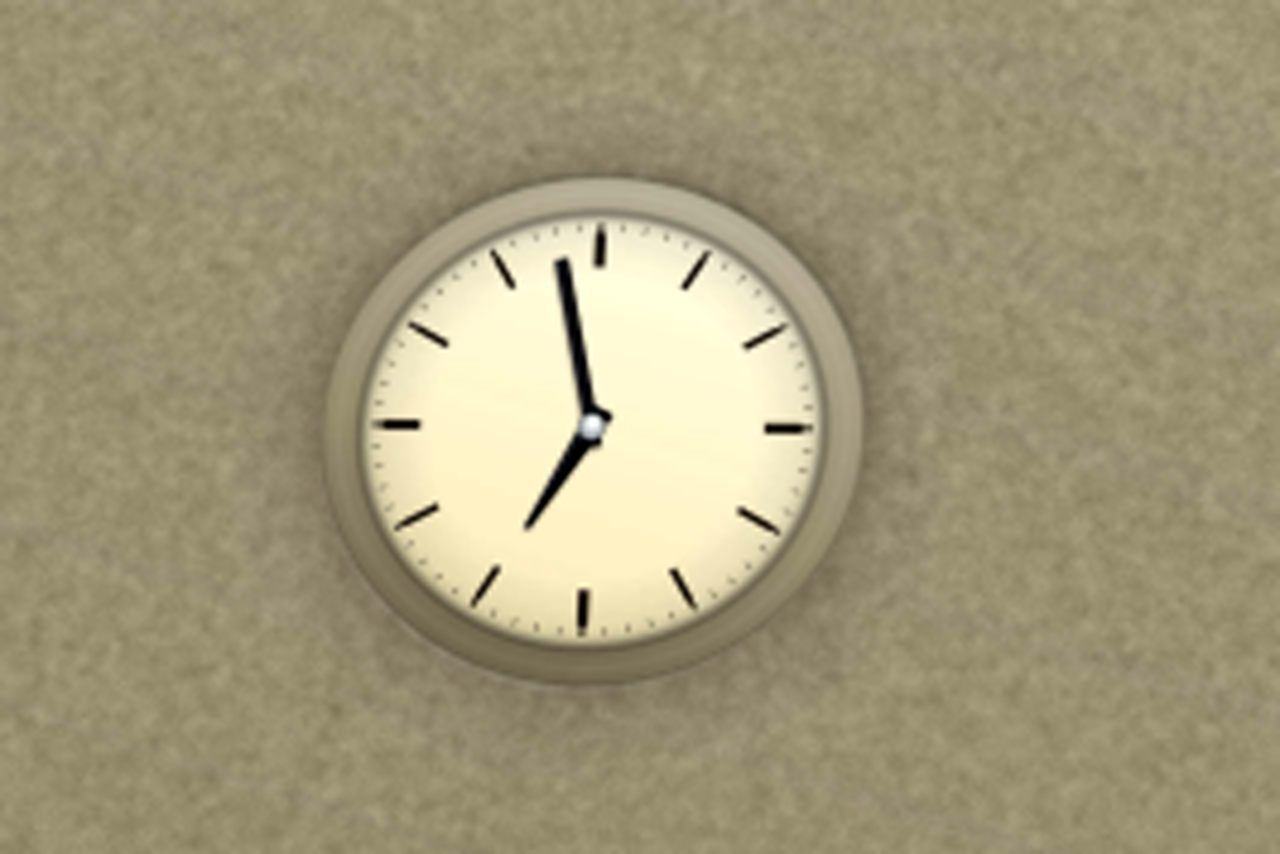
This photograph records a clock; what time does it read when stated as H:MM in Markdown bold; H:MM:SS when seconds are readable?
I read **6:58**
